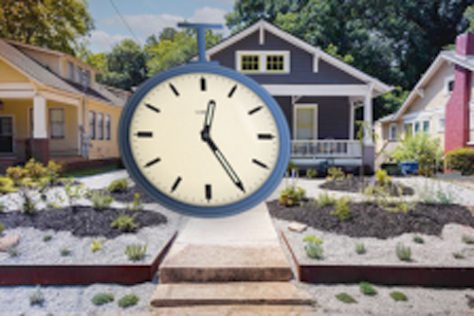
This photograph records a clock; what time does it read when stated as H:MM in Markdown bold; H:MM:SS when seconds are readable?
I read **12:25**
